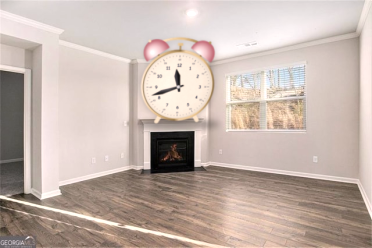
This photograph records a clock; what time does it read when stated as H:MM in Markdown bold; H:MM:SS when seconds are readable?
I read **11:42**
